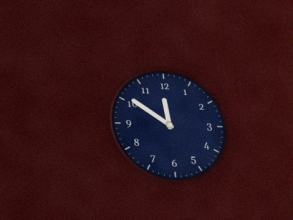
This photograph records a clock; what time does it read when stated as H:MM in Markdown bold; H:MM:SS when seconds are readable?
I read **11:51**
